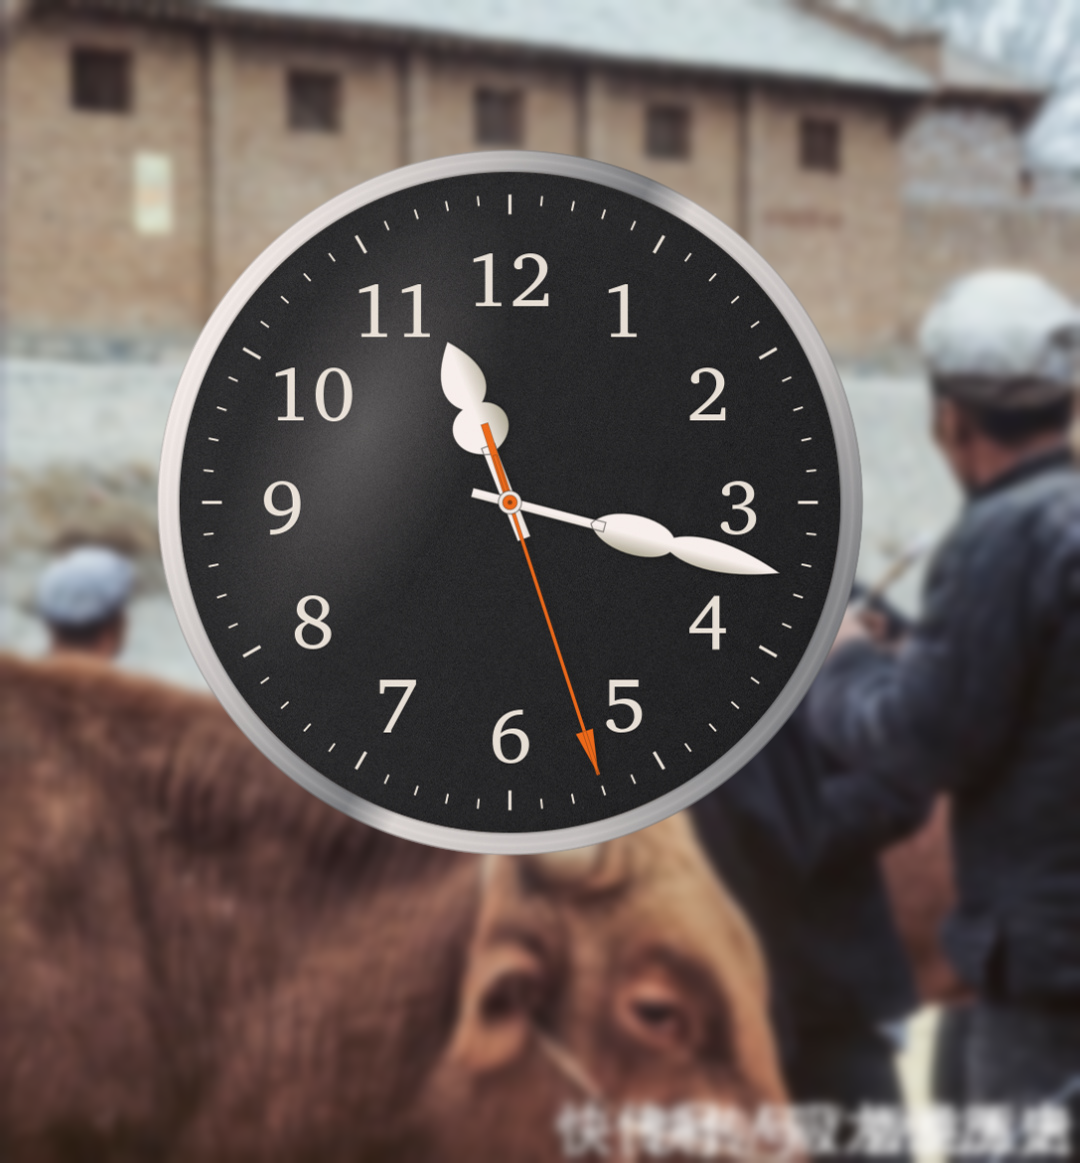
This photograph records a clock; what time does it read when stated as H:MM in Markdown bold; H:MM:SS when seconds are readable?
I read **11:17:27**
